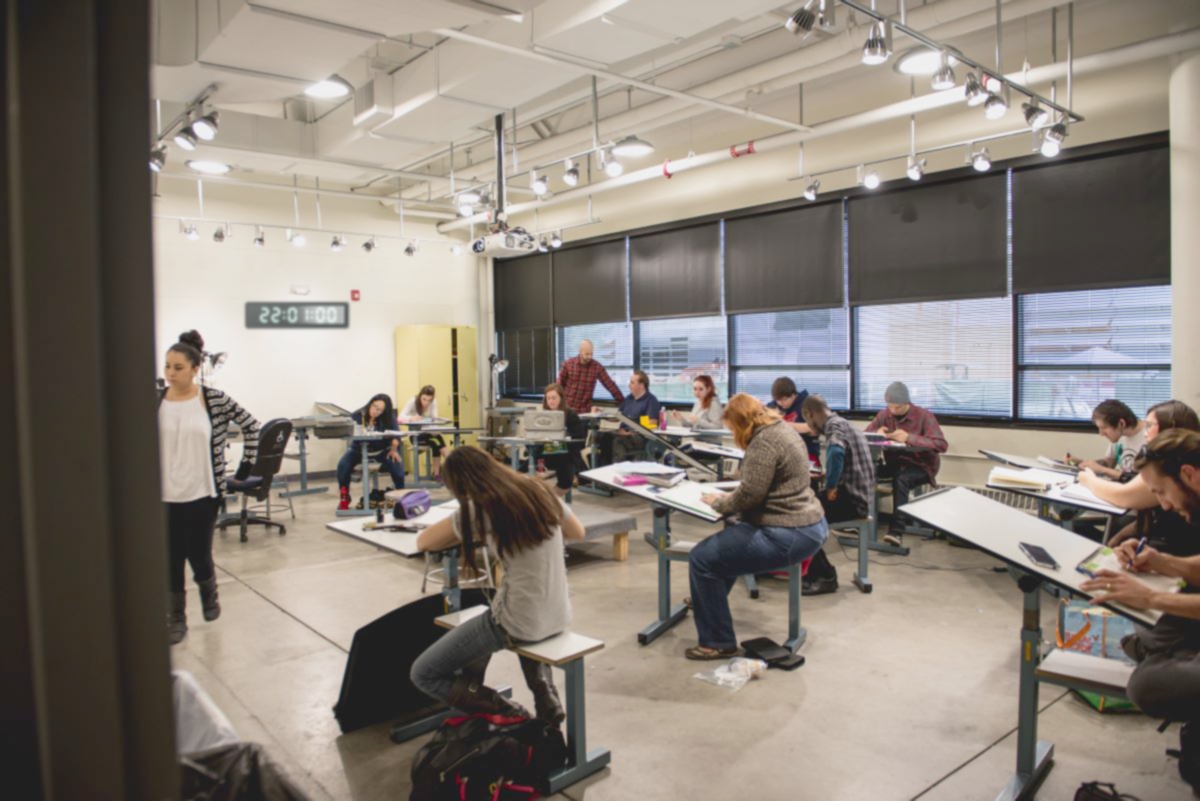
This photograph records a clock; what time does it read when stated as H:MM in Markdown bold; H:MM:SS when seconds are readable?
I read **22:01:00**
